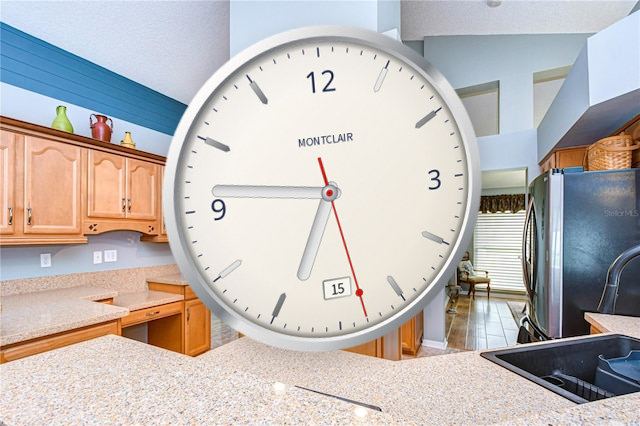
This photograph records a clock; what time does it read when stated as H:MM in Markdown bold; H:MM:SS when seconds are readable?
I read **6:46:28**
